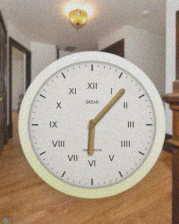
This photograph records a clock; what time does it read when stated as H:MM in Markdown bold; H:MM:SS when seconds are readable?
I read **6:07**
